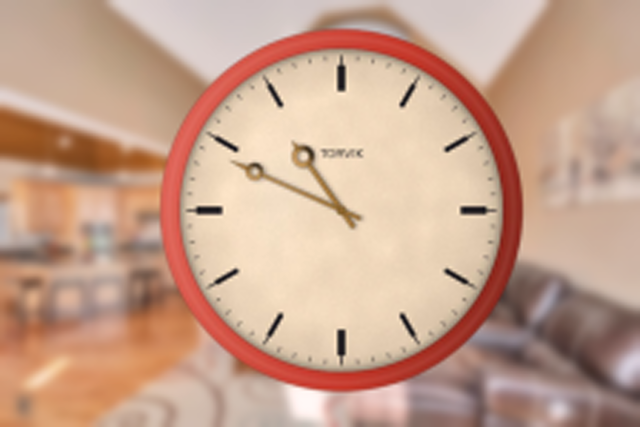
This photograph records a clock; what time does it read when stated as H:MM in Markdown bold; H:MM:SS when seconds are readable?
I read **10:49**
